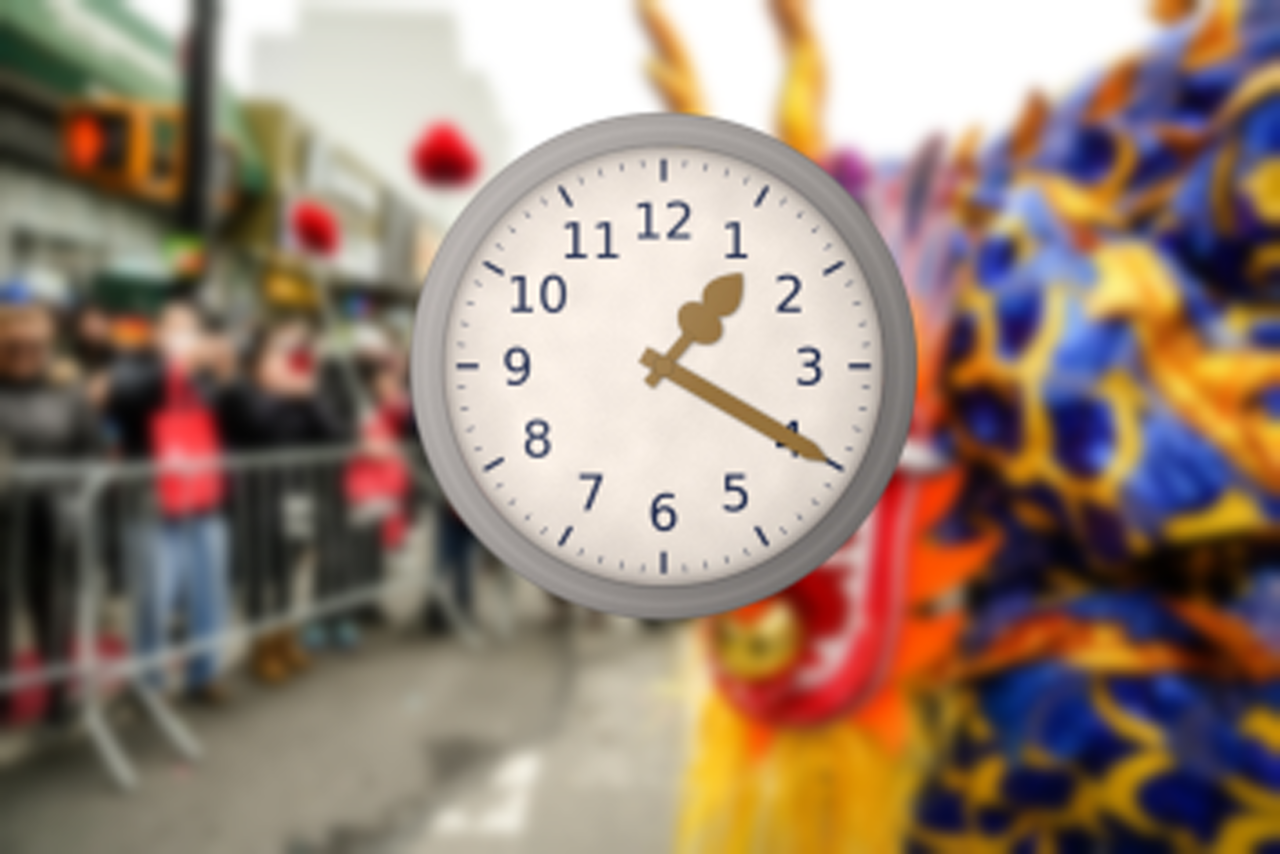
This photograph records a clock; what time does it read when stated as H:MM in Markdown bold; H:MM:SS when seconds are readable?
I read **1:20**
